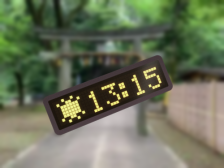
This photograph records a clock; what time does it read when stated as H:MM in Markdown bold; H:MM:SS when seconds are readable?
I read **13:15**
